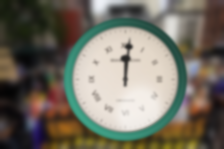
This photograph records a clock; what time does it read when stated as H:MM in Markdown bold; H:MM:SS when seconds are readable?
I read **12:01**
